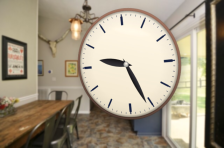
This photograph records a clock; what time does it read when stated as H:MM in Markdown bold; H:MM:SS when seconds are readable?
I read **9:26**
